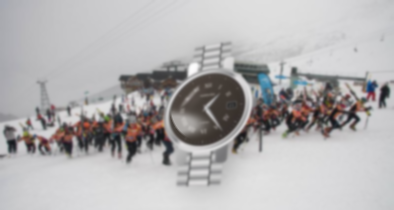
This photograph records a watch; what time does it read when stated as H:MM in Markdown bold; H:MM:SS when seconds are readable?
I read **1:24**
